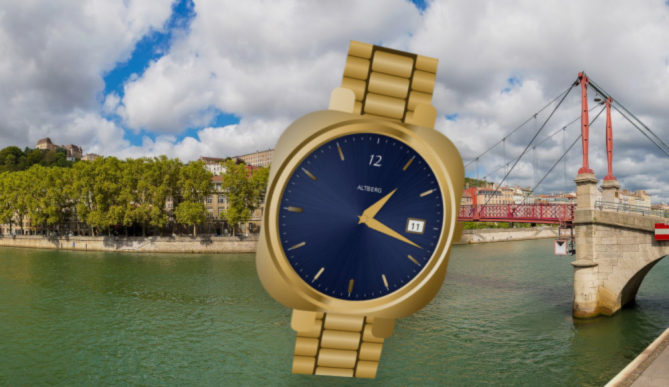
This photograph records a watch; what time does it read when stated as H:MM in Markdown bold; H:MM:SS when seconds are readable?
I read **1:18**
